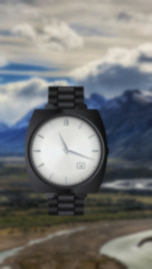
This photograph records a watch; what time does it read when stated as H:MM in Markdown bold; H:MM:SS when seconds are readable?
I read **11:18**
